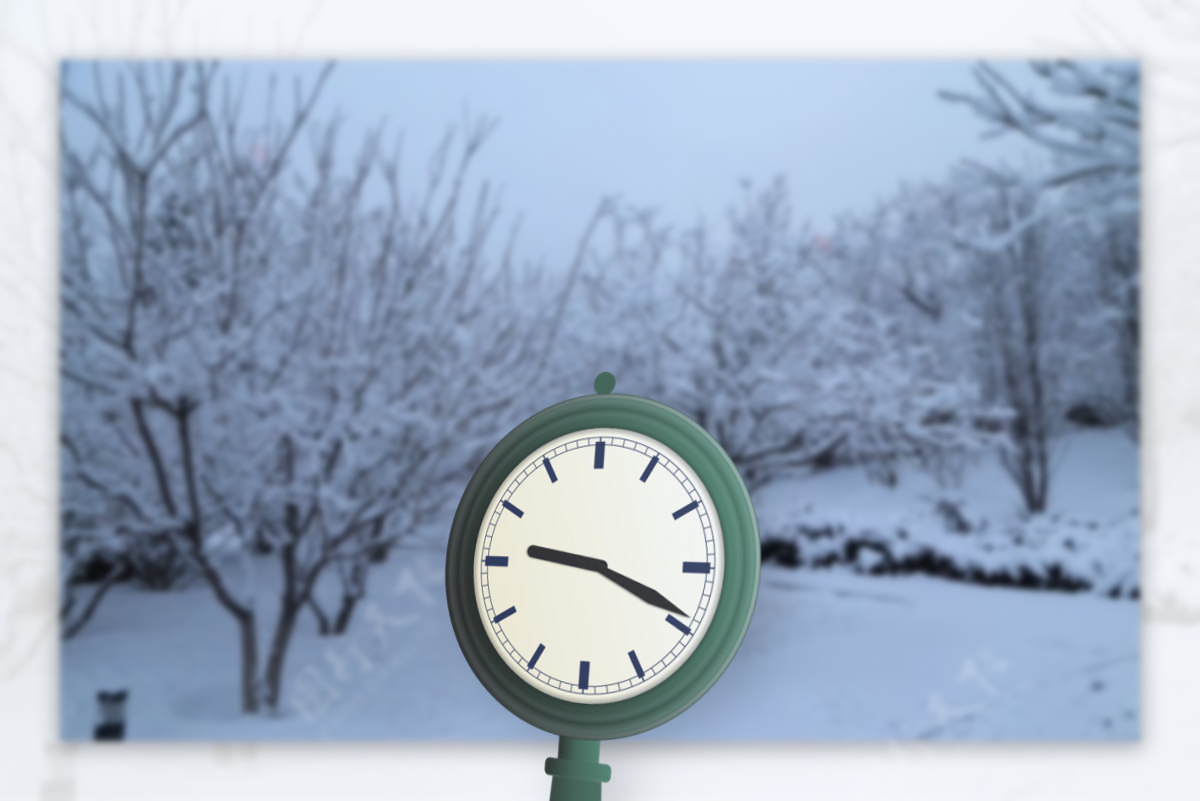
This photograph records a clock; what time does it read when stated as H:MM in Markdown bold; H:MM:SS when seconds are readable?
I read **9:19**
